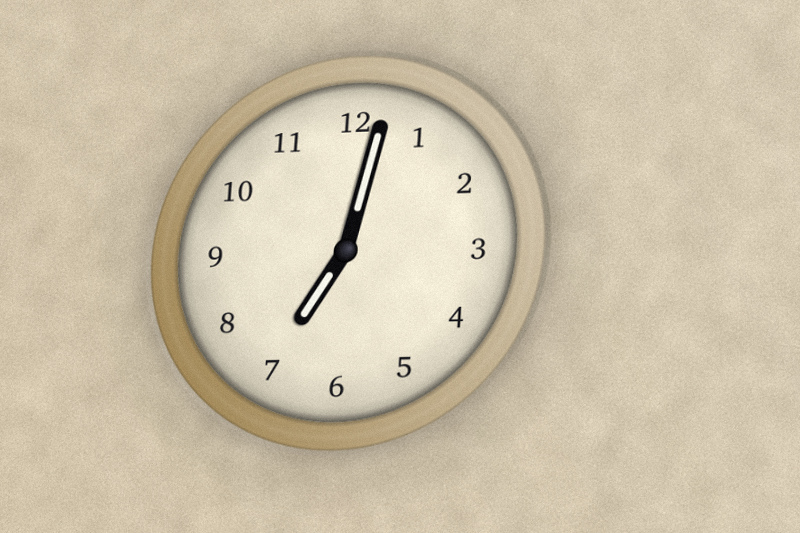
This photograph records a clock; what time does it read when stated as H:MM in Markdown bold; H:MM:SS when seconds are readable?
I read **7:02**
